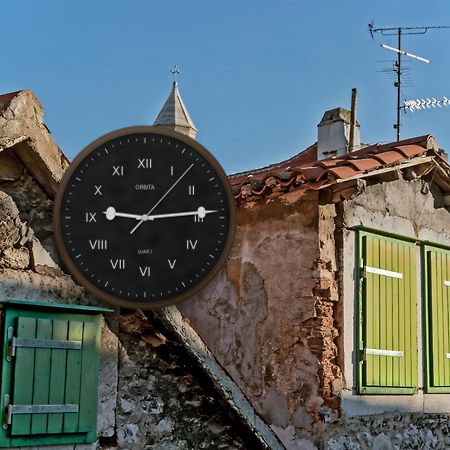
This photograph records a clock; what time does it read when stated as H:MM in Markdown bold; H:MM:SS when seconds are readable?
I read **9:14:07**
